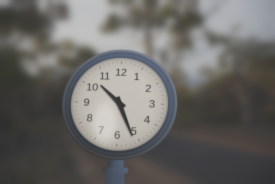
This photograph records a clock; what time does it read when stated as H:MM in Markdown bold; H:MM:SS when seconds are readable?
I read **10:26**
